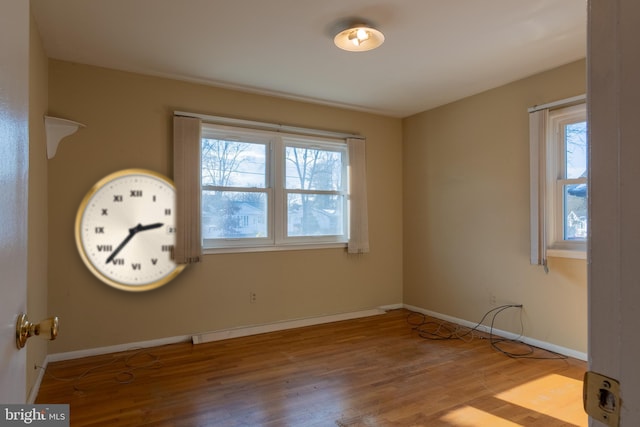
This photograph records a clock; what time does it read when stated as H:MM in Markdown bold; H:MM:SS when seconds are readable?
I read **2:37**
